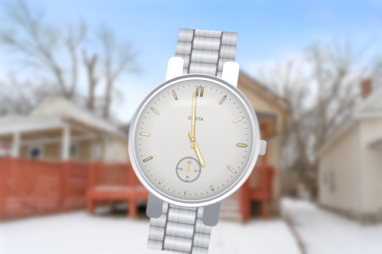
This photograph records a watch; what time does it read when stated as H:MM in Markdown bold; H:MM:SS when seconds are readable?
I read **4:59**
